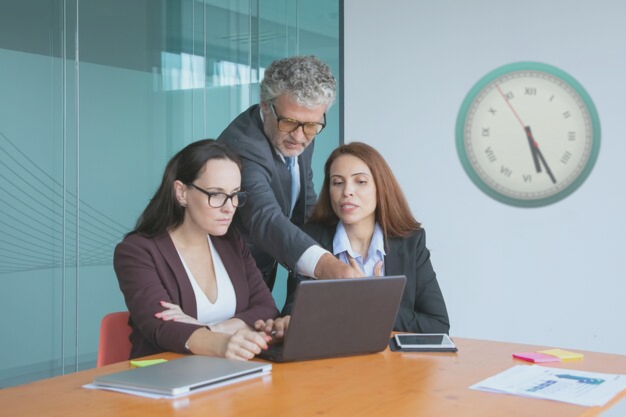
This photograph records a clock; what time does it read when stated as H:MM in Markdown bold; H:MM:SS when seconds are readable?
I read **5:24:54**
